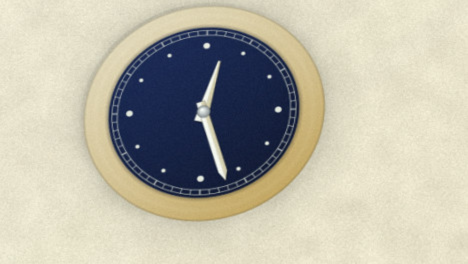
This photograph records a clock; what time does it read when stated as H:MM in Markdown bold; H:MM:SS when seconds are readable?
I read **12:27**
